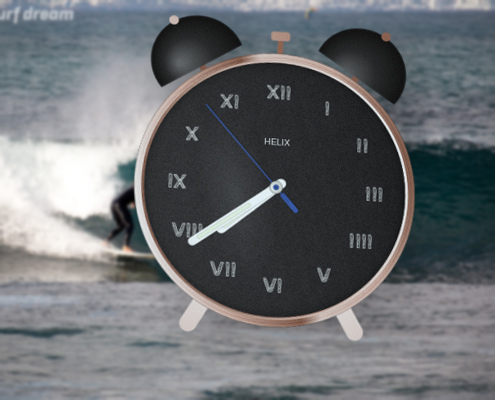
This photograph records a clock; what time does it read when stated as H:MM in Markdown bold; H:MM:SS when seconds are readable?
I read **7:38:53**
